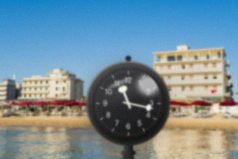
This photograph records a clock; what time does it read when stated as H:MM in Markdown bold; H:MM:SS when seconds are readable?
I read **11:17**
